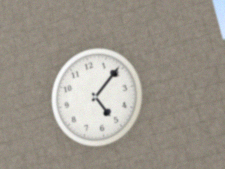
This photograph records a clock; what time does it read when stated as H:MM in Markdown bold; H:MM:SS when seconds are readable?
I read **5:09**
